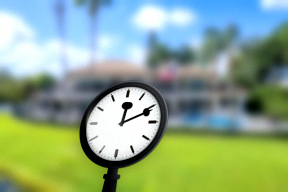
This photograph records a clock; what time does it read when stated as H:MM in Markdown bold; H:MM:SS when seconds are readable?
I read **12:11**
